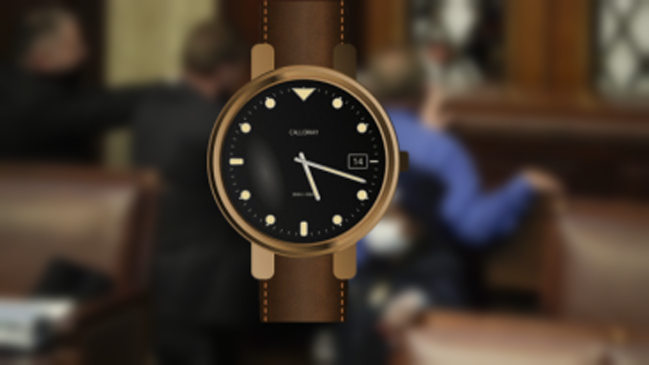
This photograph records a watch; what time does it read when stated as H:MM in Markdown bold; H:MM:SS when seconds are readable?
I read **5:18**
